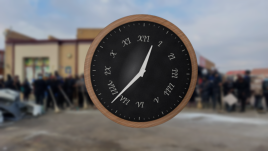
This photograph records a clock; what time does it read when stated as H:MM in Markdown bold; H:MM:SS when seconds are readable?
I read **12:37**
